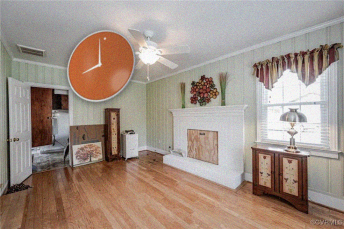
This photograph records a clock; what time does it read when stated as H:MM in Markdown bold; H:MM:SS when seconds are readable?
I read **7:58**
